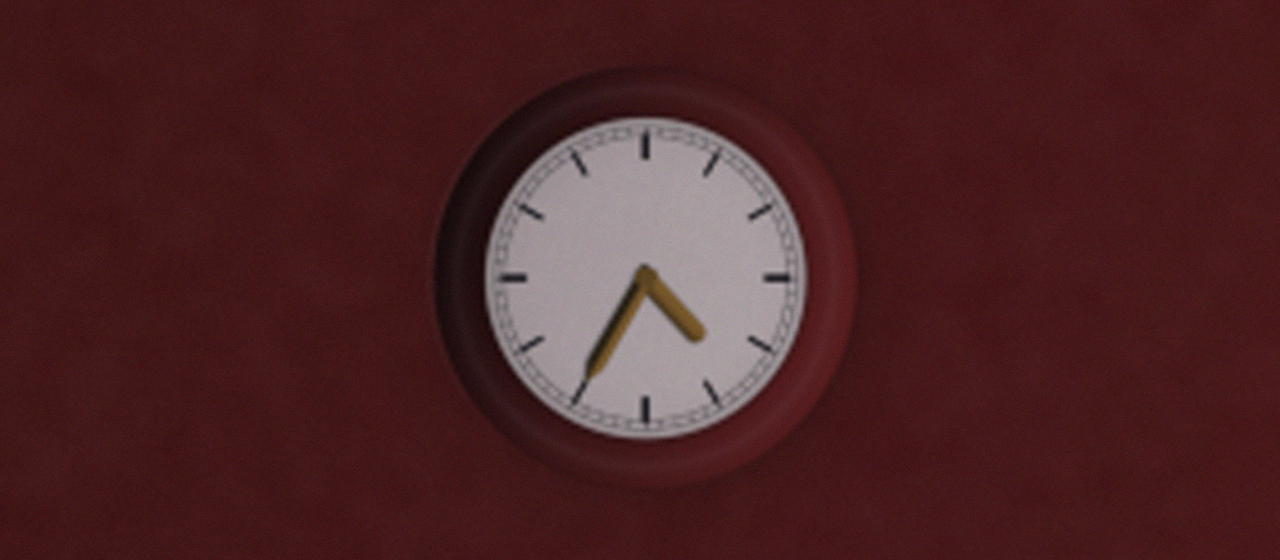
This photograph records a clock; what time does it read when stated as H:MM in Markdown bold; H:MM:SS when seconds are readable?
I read **4:35**
